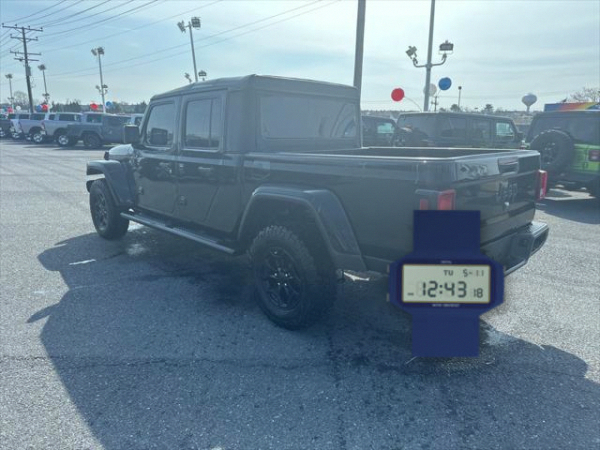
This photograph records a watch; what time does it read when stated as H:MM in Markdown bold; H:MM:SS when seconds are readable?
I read **12:43:18**
